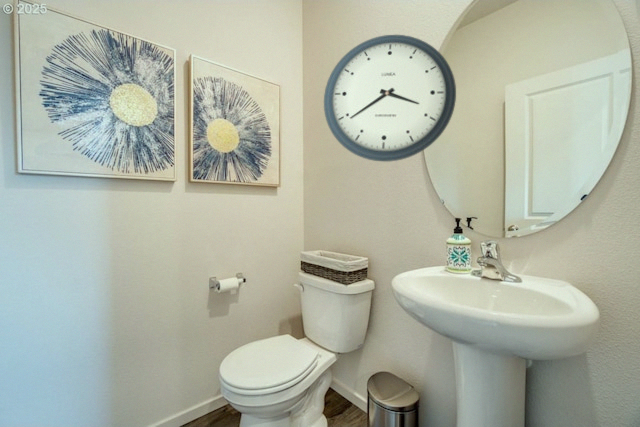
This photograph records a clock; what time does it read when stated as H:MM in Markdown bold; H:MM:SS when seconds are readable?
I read **3:39**
